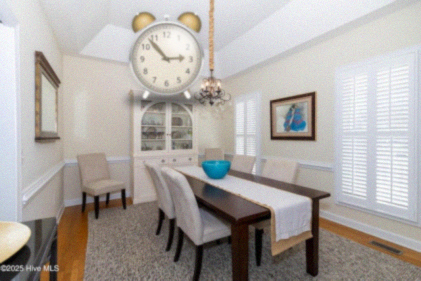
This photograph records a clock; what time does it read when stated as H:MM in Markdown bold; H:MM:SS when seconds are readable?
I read **2:53**
